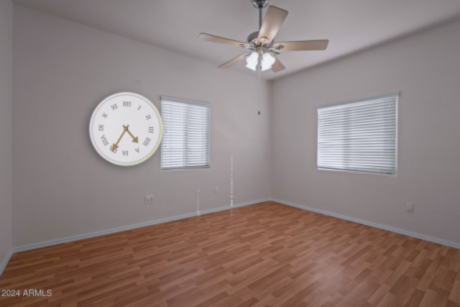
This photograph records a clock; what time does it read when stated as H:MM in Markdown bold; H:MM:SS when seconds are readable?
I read **4:35**
